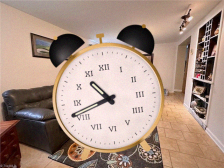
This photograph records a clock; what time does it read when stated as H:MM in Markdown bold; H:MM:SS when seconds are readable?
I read **10:42**
